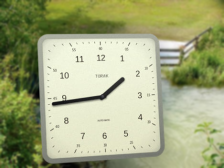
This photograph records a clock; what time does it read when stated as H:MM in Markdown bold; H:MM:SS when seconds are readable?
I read **1:44**
